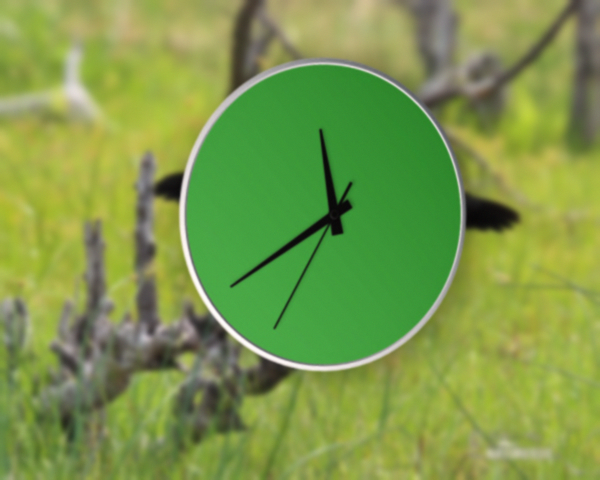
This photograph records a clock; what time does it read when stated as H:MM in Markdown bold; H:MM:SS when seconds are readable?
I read **11:39:35**
